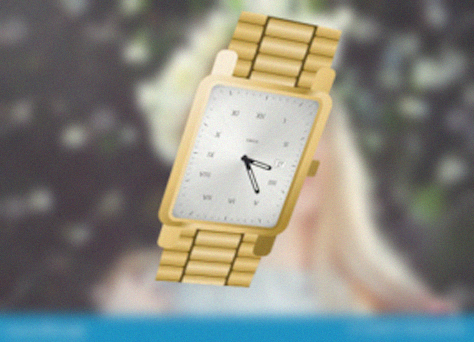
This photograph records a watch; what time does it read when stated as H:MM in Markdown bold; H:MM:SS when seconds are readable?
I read **3:24**
